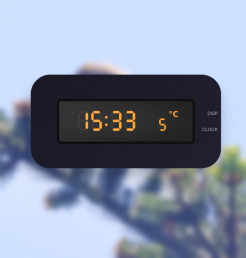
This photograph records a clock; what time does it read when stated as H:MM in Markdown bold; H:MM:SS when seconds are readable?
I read **15:33**
